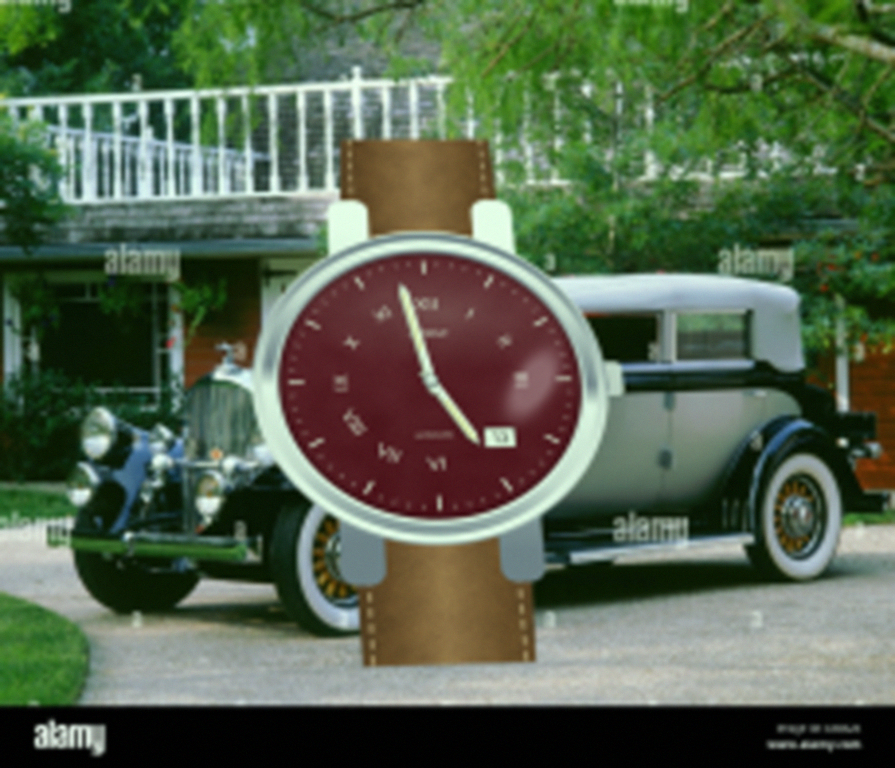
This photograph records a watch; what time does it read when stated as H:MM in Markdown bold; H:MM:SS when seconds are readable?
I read **4:58**
